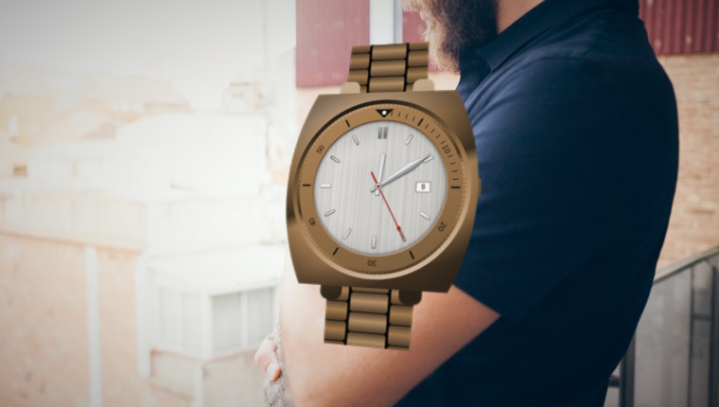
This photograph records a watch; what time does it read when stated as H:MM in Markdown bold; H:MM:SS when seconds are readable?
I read **12:09:25**
